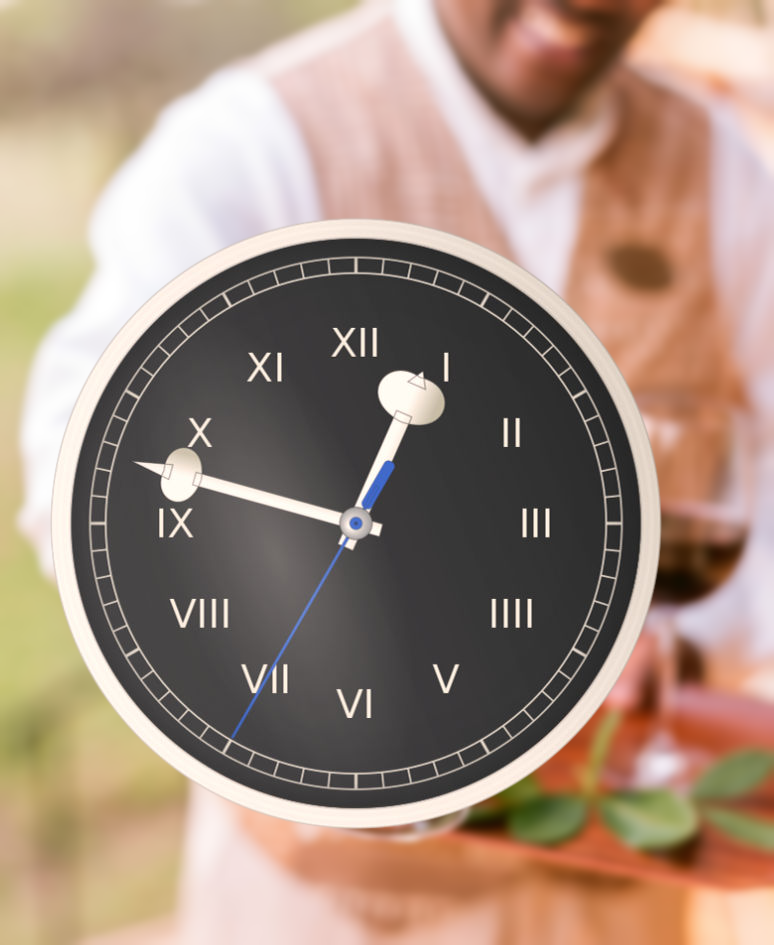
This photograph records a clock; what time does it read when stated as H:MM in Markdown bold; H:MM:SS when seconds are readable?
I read **12:47:35**
